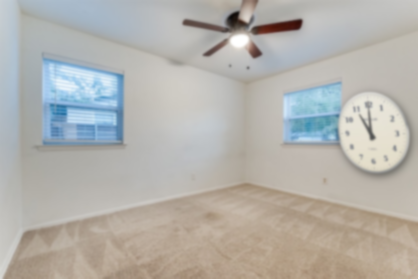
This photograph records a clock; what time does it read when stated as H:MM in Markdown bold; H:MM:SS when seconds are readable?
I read **11:00**
